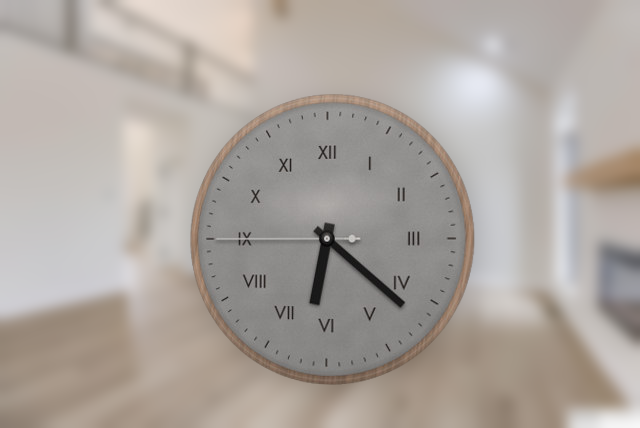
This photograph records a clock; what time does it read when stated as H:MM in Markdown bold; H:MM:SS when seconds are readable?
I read **6:21:45**
